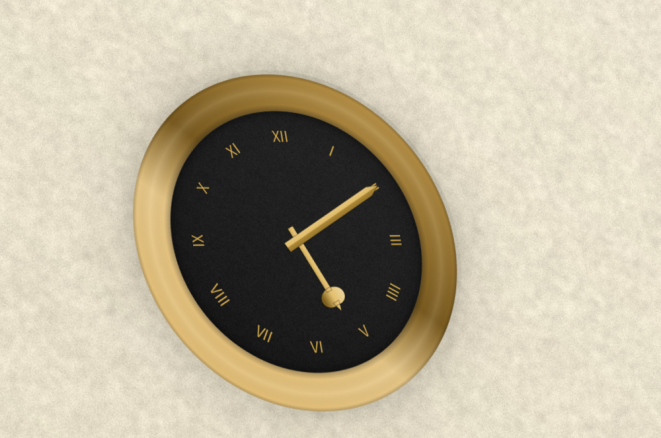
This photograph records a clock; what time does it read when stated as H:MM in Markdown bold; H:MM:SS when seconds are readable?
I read **5:10**
